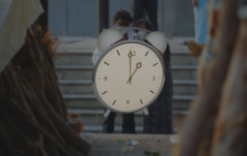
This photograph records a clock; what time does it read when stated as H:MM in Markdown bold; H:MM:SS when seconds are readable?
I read **12:59**
